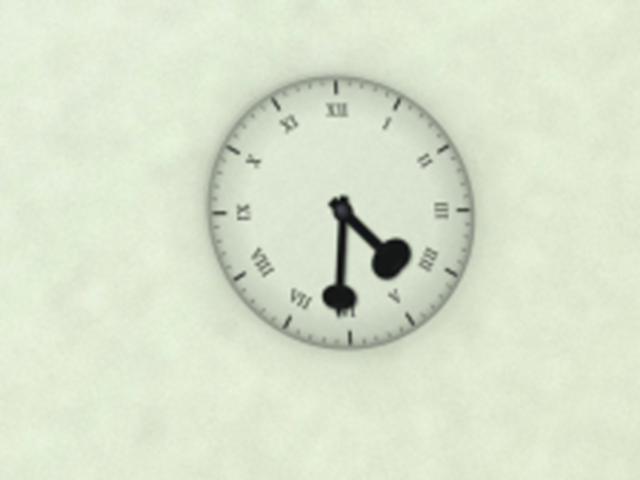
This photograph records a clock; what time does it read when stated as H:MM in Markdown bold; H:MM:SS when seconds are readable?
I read **4:31**
